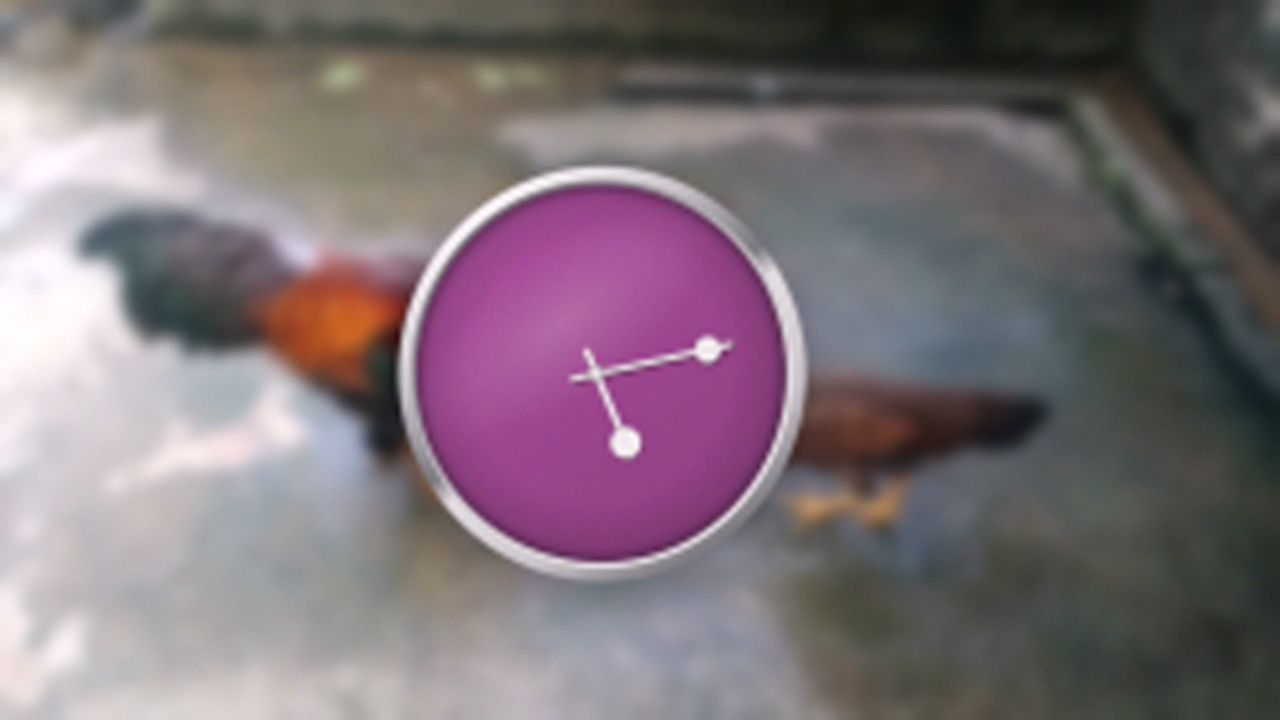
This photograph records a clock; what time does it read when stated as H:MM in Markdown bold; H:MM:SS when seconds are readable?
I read **5:13**
